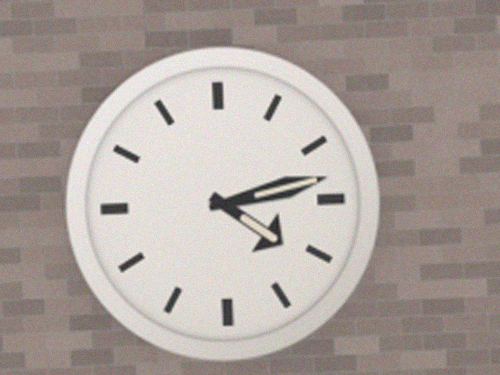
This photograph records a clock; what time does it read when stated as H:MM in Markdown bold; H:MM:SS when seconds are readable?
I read **4:13**
